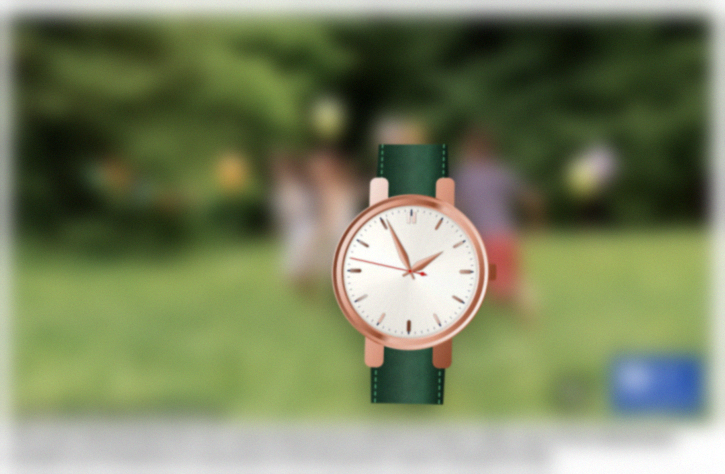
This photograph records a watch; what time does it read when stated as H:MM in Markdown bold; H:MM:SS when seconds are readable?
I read **1:55:47**
